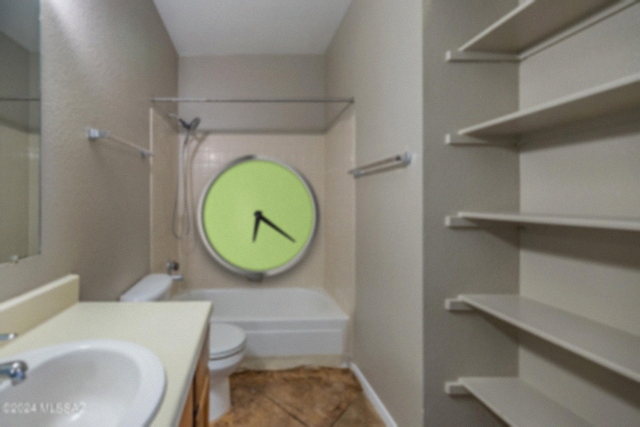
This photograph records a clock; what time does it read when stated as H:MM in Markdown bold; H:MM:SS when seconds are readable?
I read **6:21**
